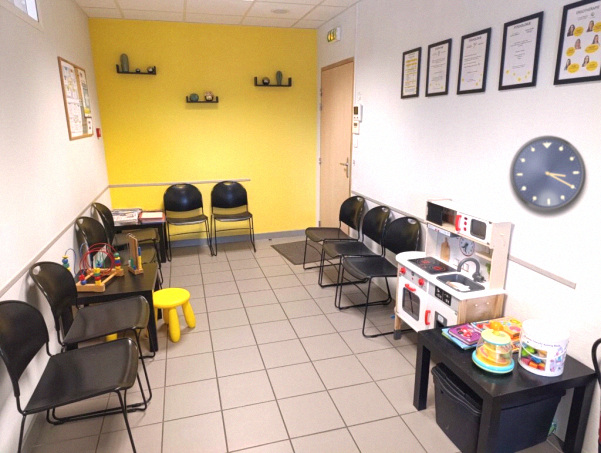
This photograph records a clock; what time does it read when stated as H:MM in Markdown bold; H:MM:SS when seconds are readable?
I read **3:20**
